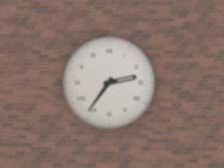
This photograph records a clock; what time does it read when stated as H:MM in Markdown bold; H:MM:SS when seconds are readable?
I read **2:36**
